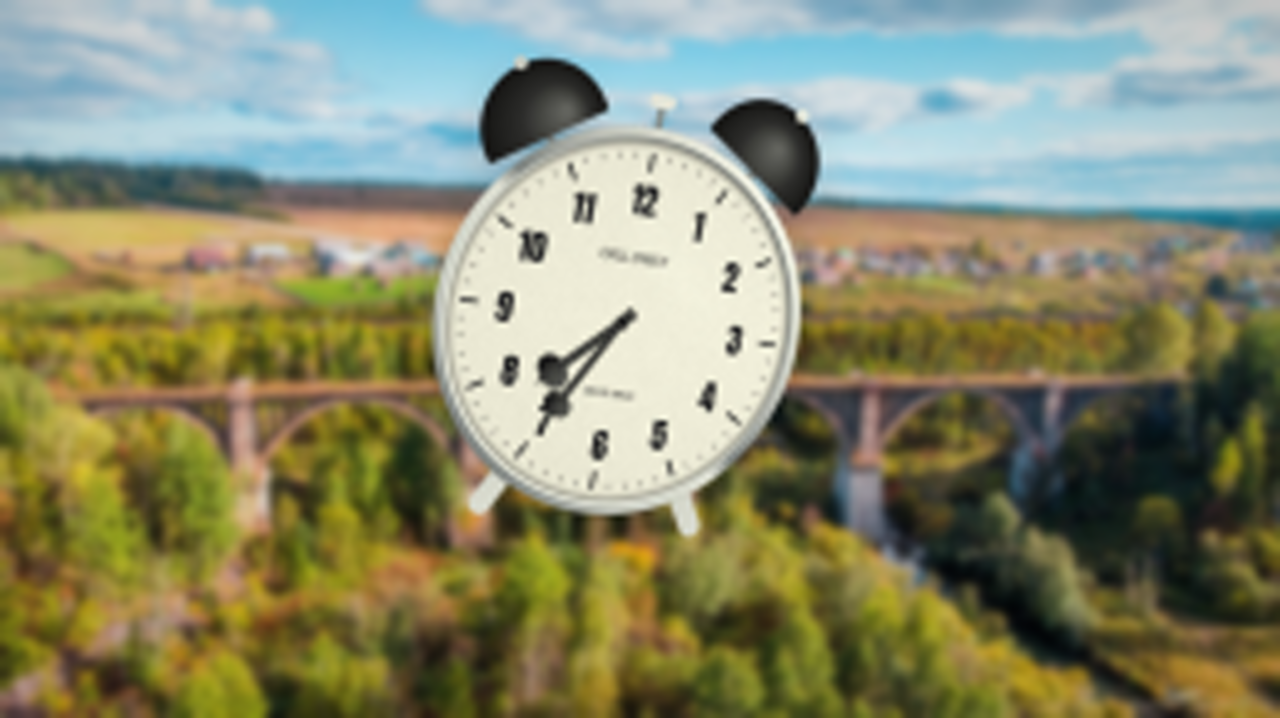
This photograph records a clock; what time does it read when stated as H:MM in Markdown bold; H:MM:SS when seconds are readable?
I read **7:35**
